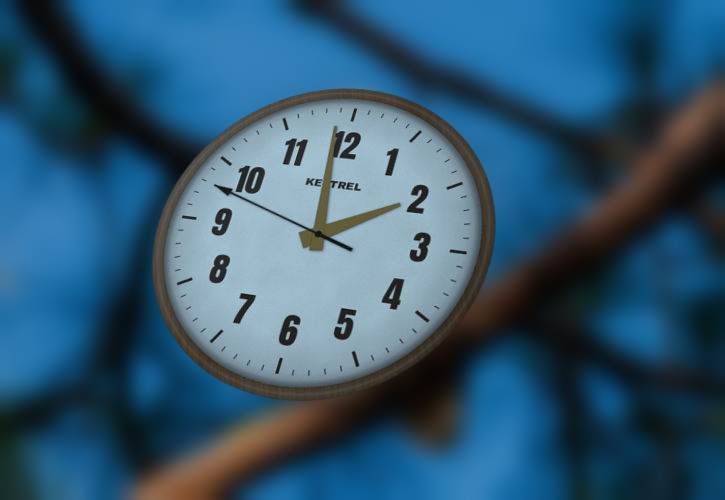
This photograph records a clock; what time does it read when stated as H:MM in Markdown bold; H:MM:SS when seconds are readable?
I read **1:58:48**
